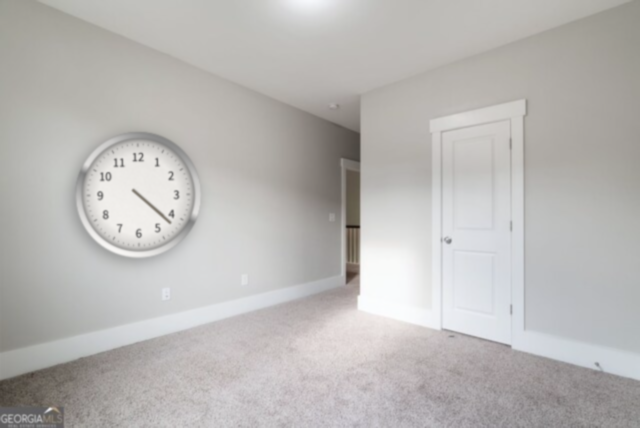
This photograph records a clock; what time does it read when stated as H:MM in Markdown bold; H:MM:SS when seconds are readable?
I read **4:22**
